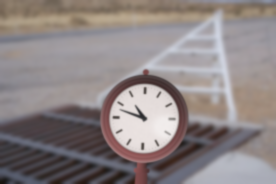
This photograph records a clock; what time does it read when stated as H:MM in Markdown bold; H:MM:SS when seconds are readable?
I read **10:48**
